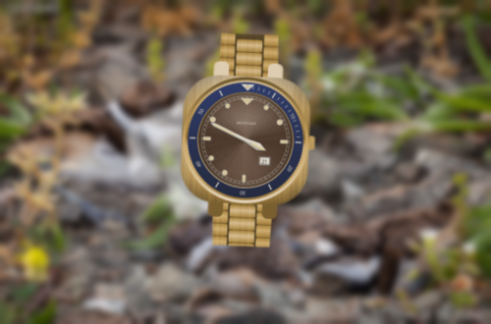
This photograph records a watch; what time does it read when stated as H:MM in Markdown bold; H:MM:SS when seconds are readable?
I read **3:49**
